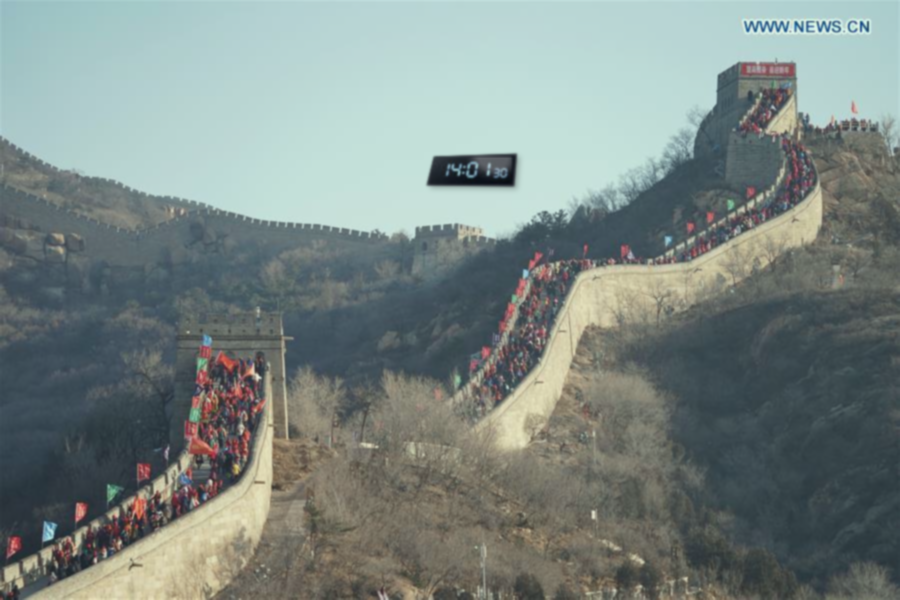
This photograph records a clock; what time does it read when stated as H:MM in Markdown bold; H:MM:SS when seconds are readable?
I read **14:01**
